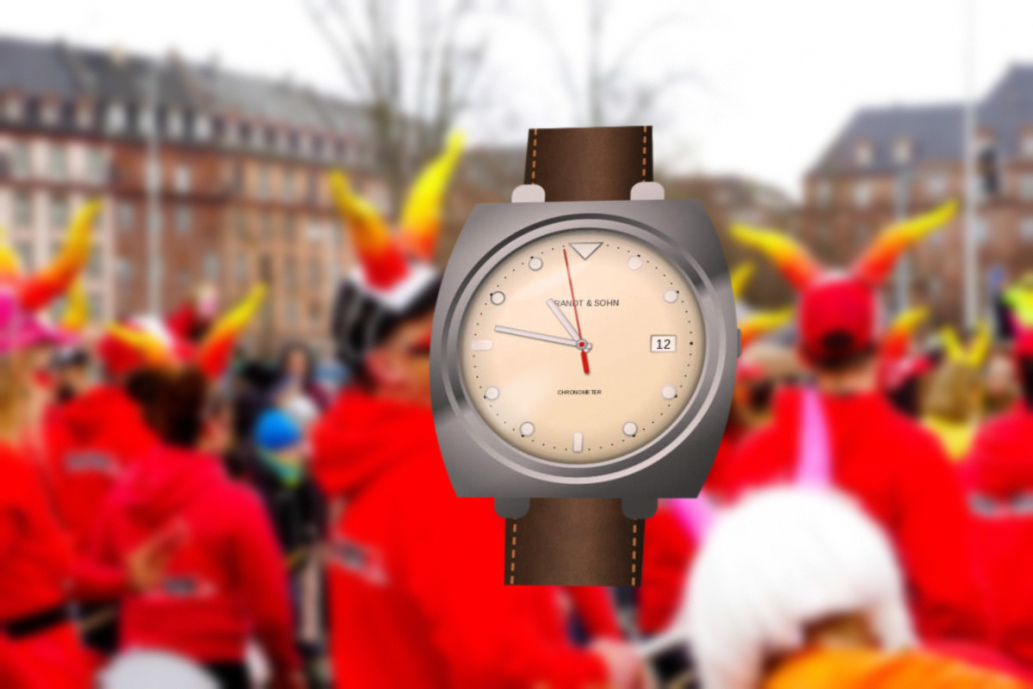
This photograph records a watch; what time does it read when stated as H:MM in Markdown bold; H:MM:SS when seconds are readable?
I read **10:46:58**
